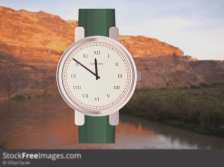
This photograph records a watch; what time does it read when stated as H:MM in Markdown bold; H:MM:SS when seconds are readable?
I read **11:51**
